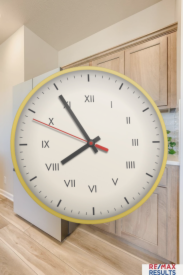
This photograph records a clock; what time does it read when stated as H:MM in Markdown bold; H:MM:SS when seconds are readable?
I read **7:54:49**
